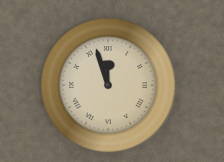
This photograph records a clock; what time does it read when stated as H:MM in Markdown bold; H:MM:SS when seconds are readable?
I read **11:57**
